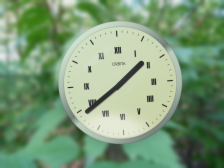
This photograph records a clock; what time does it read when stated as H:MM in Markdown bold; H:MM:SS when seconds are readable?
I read **1:39**
